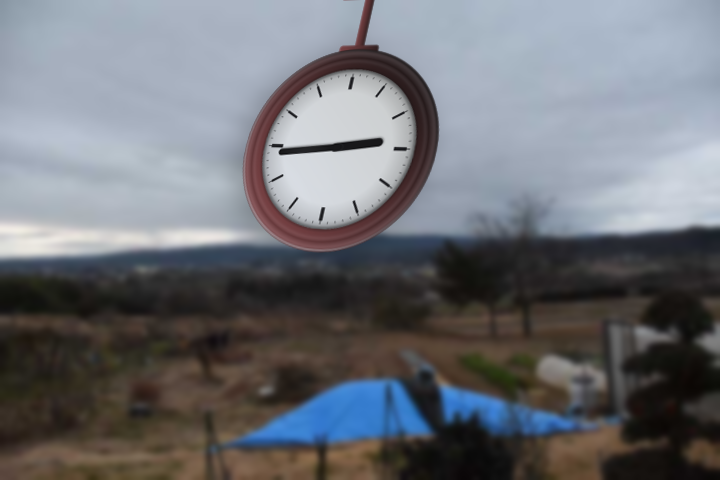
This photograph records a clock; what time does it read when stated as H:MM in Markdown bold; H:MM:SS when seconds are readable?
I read **2:44**
